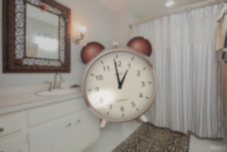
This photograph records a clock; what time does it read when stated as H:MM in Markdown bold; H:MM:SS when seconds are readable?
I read **12:59**
